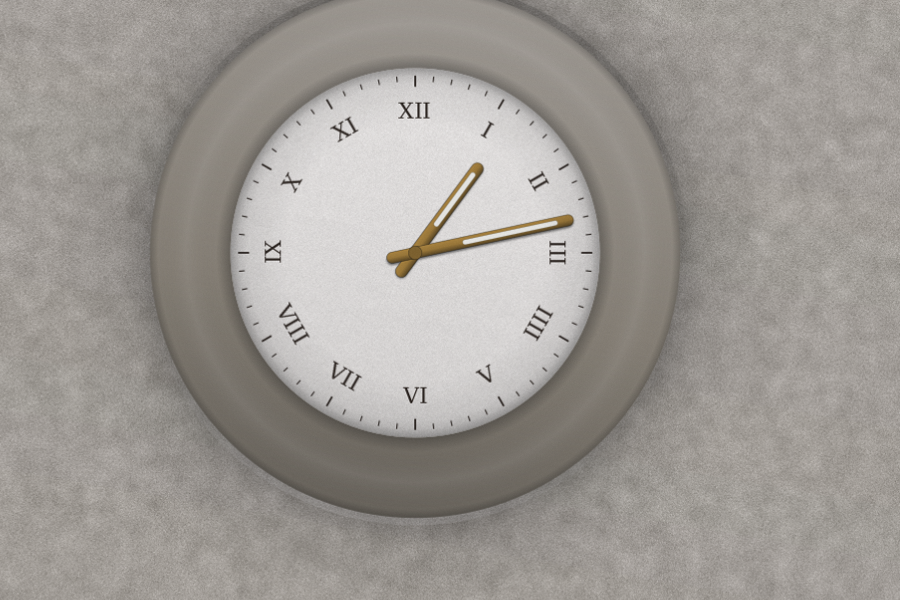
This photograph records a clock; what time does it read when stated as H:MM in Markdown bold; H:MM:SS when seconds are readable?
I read **1:13**
